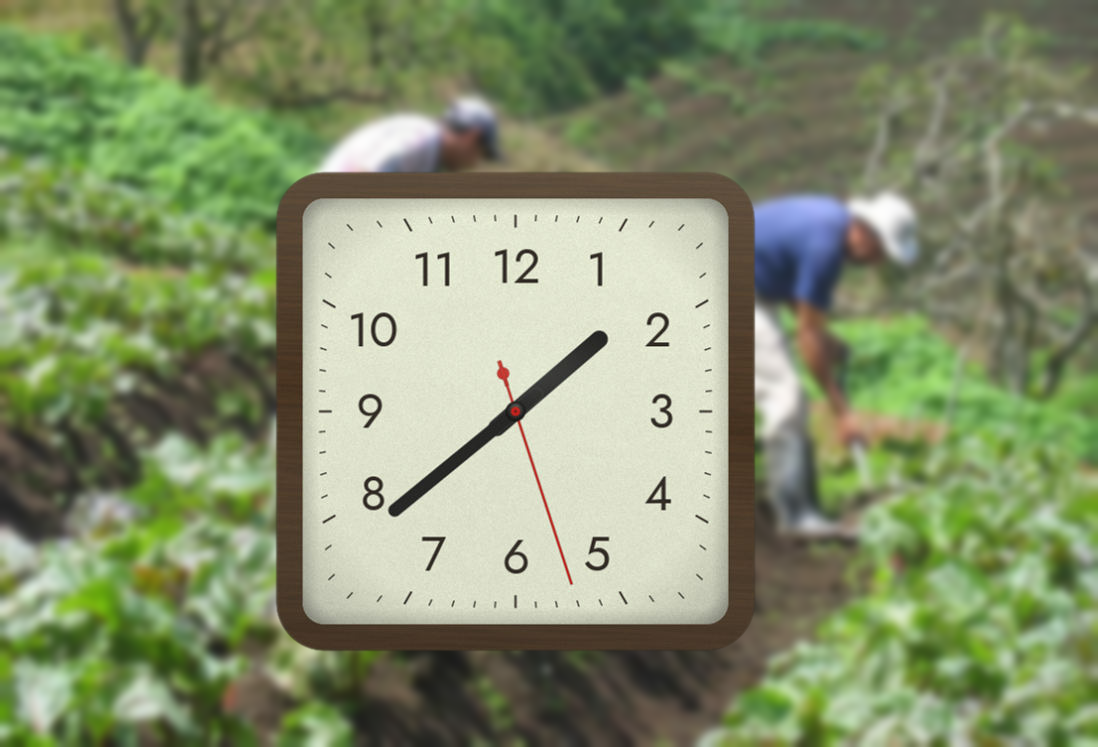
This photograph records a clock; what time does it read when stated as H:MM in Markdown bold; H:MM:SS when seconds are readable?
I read **1:38:27**
